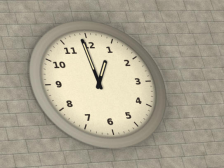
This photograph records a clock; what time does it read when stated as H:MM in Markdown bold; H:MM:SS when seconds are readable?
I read **12:59**
